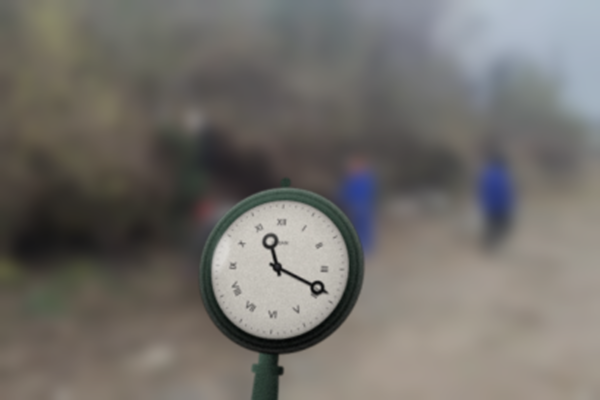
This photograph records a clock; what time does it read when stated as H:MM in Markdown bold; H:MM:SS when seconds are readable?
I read **11:19**
